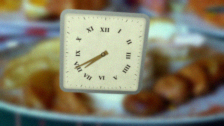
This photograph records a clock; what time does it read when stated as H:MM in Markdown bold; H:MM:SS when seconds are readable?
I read **7:40**
